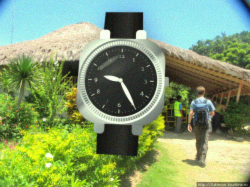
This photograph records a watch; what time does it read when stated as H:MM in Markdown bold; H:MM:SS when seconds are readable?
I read **9:25**
